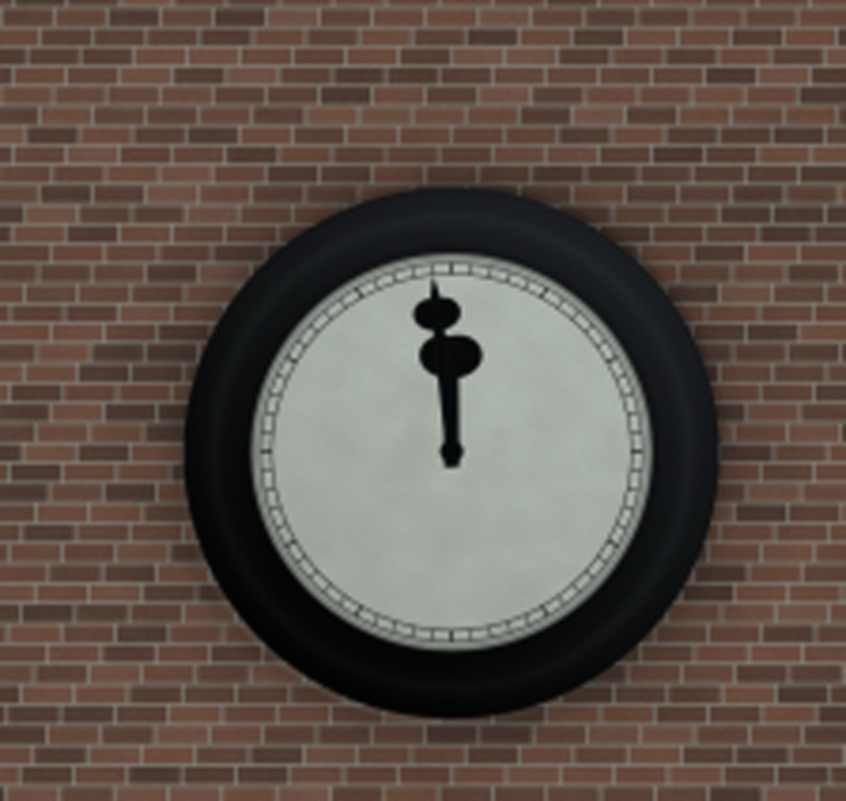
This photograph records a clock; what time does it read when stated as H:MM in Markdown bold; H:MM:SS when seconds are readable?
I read **11:59**
